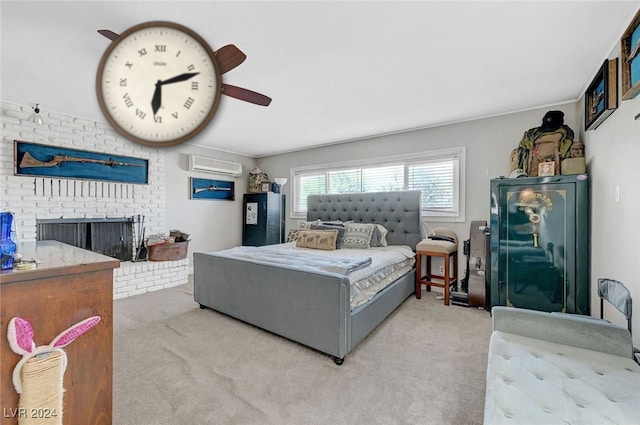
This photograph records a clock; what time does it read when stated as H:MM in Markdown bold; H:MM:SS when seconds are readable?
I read **6:12**
